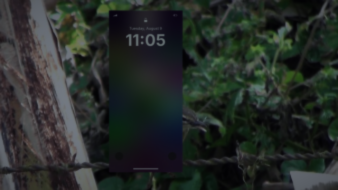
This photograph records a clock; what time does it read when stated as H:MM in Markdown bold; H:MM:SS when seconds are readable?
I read **11:05**
